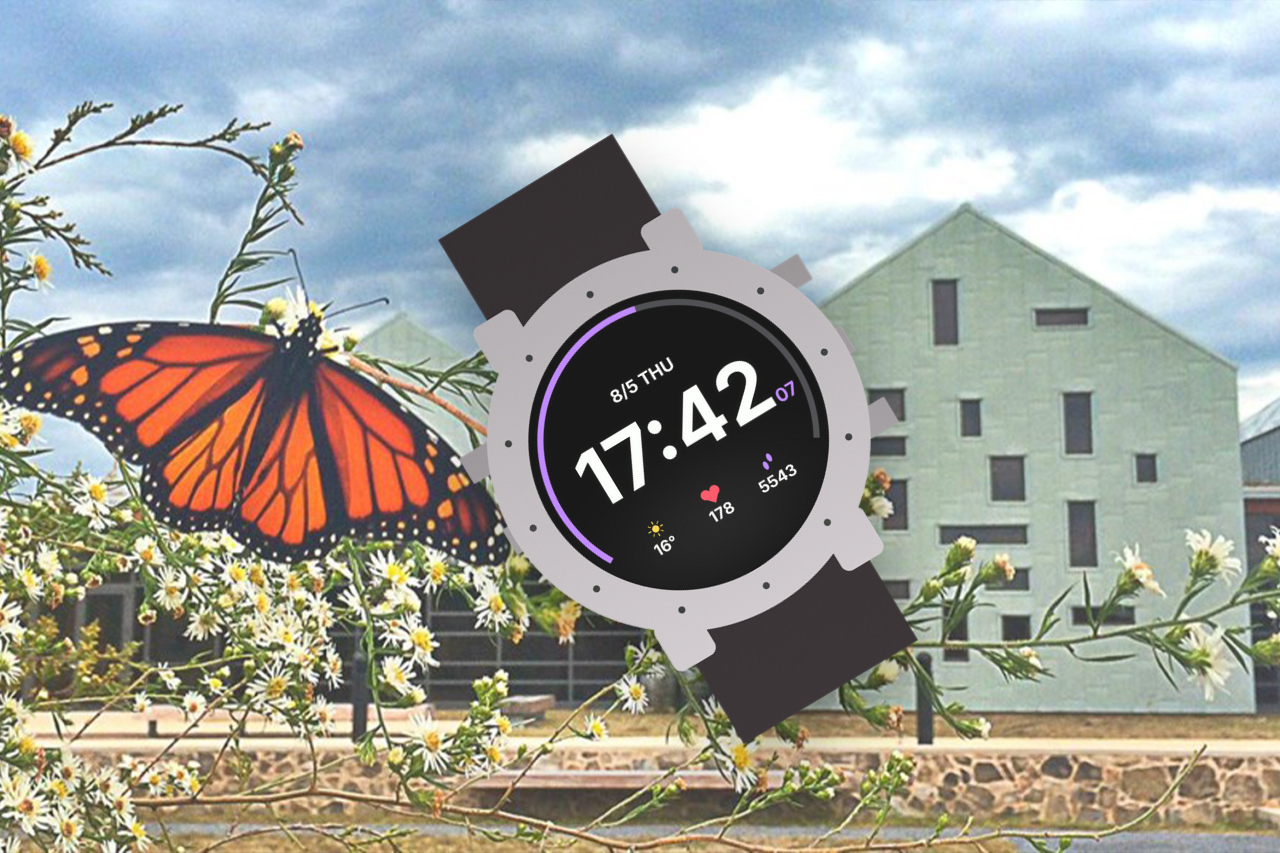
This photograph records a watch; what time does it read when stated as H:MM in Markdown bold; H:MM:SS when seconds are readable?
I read **17:42:07**
